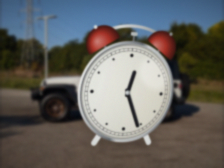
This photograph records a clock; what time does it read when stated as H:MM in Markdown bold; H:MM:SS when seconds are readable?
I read **12:26**
